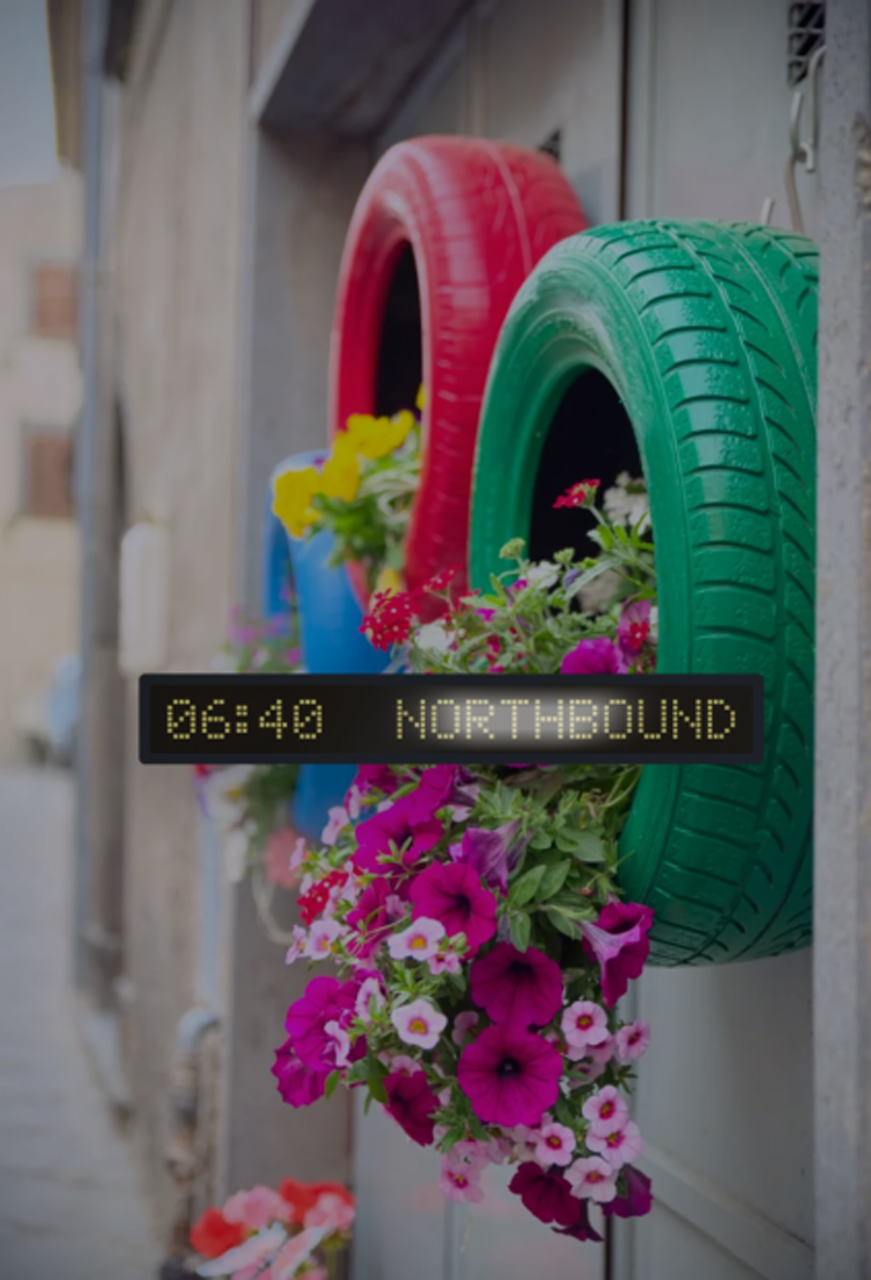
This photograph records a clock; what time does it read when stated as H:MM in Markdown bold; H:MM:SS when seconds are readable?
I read **6:40**
